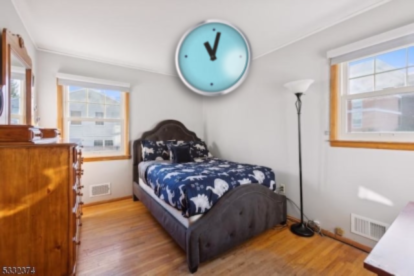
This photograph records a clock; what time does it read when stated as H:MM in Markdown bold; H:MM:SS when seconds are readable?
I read **11:02**
